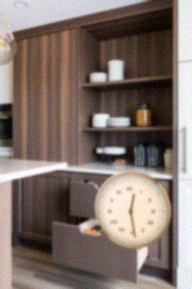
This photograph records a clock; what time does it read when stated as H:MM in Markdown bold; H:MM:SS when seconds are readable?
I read **12:29**
